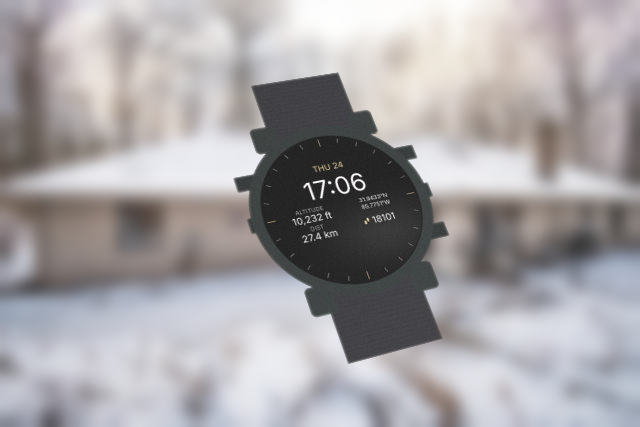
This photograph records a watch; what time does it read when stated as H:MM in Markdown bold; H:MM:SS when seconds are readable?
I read **17:06**
